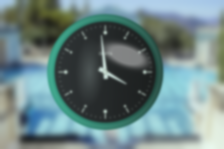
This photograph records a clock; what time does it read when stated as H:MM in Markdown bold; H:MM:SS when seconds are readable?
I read **3:59**
